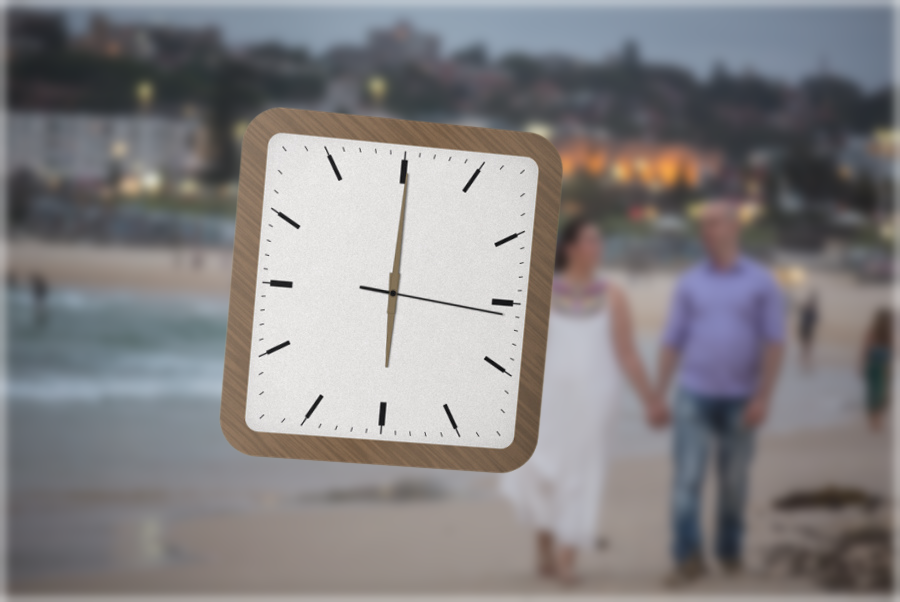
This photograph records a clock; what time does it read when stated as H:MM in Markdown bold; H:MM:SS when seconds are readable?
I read **6:00:16**
